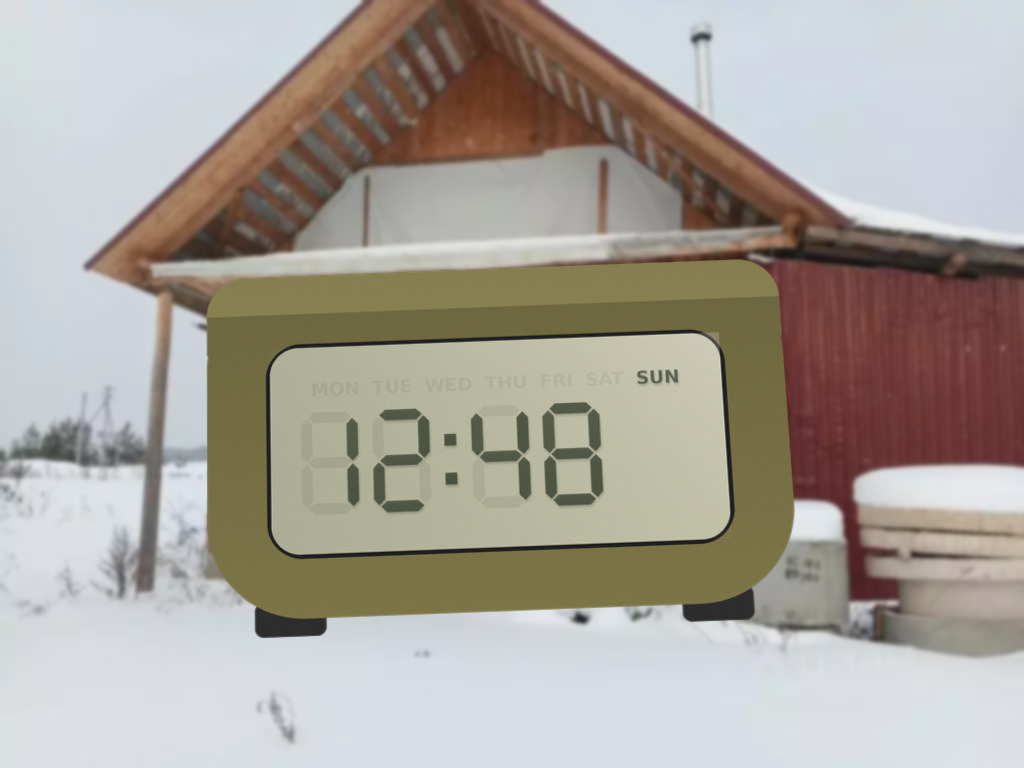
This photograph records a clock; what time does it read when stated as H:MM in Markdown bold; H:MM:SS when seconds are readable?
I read **12:48**
